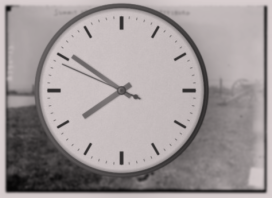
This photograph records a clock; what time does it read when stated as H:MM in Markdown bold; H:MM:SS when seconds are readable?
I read **7:50:49**
